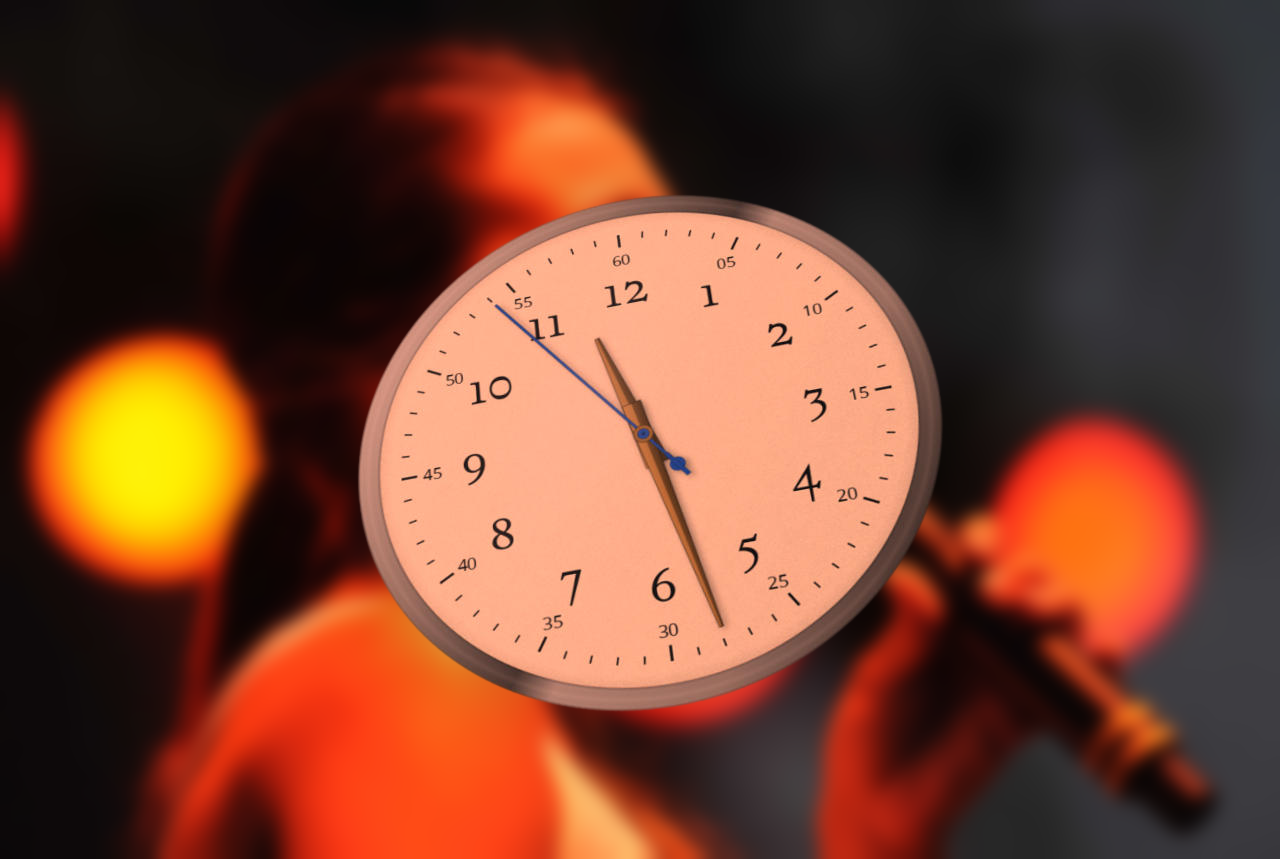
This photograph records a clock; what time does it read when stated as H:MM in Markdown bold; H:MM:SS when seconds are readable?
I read **11:27:54**
